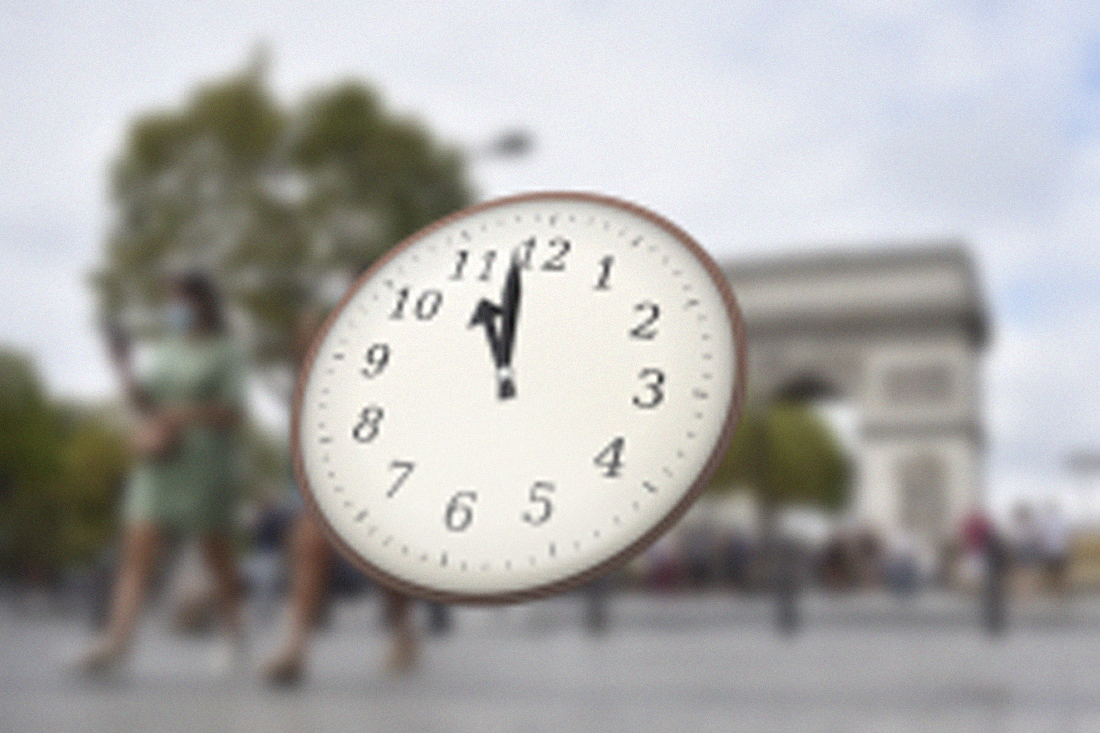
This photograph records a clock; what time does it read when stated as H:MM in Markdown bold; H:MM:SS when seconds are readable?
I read **10:58**
